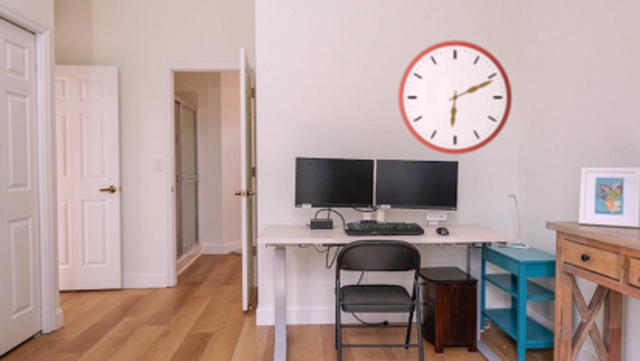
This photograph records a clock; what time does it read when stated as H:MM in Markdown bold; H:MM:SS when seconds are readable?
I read **6:11**
